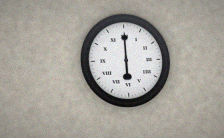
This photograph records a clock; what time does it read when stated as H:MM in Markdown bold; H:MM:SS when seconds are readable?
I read **6:00**
